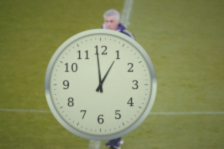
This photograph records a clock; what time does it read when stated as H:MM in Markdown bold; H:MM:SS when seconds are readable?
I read **12:59**
